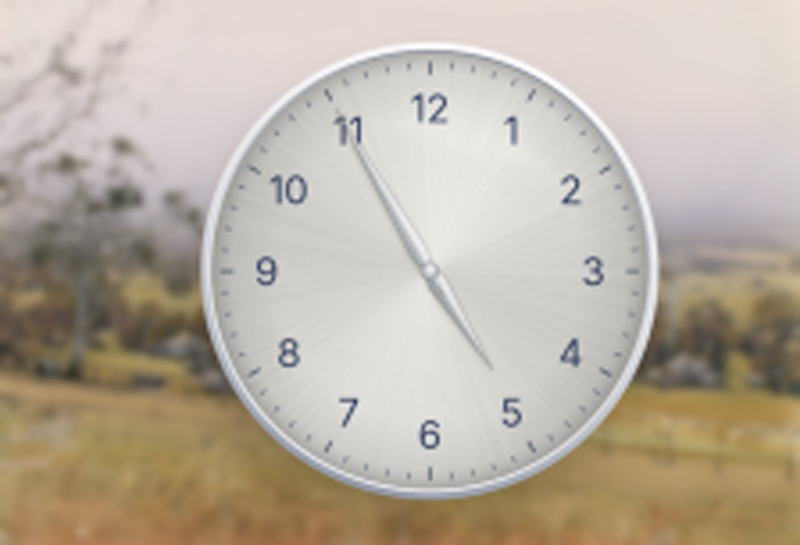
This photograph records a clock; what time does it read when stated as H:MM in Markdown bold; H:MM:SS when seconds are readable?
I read **4:55**
